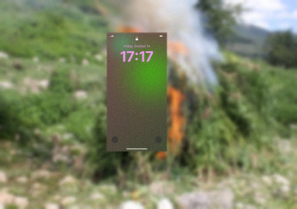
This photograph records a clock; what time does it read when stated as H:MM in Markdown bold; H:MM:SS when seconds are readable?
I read **17:17**
